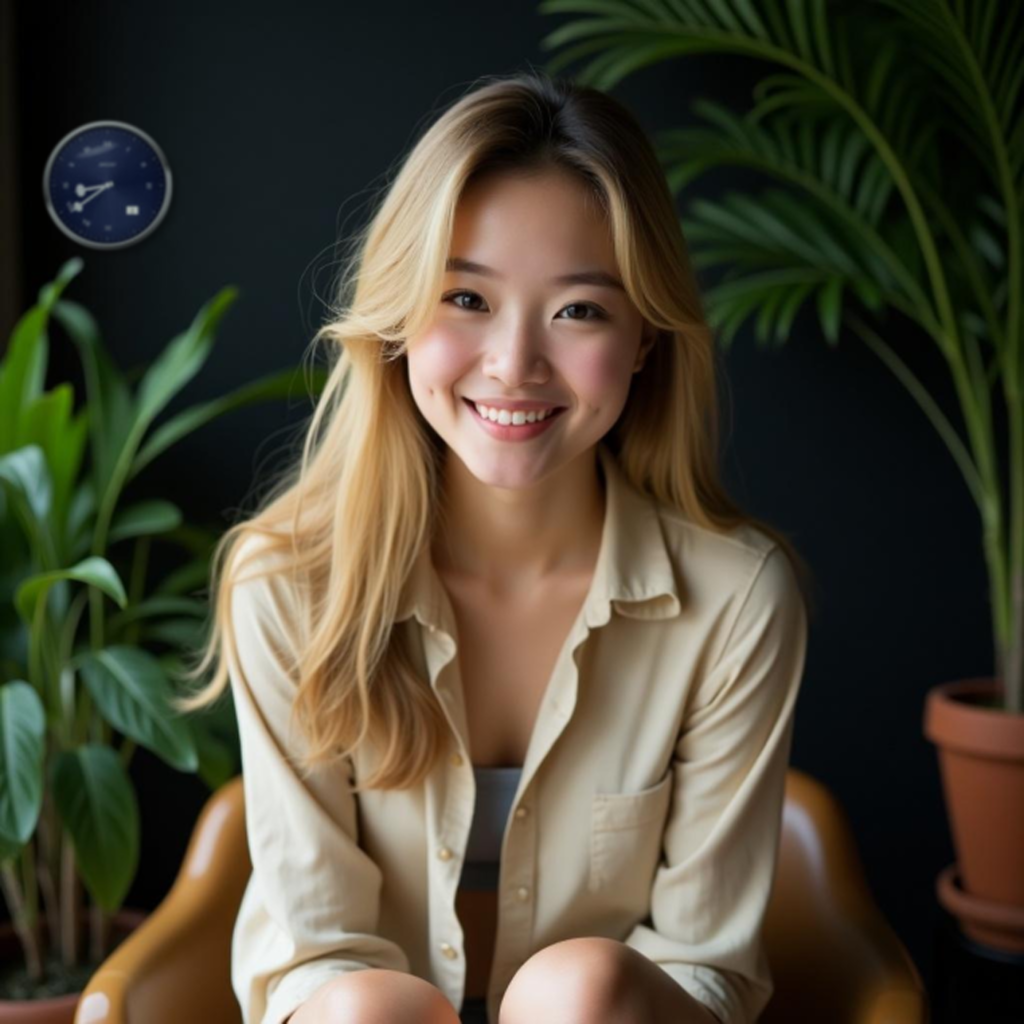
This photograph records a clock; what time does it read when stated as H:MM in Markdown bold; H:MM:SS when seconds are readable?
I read **8:39**
